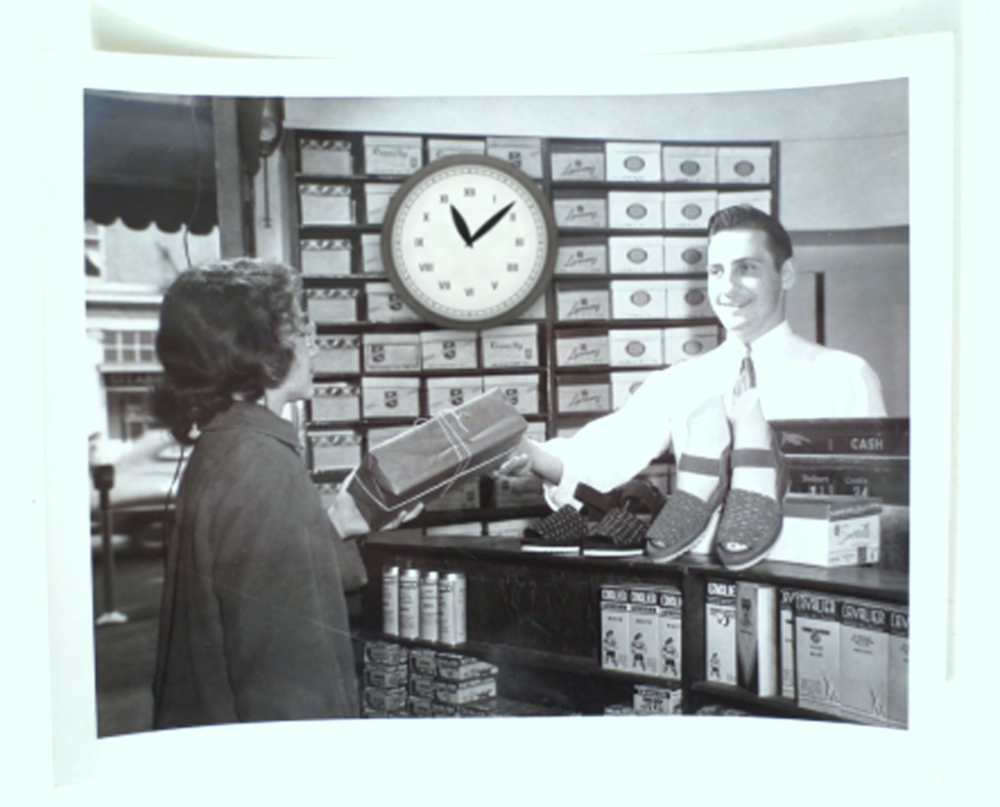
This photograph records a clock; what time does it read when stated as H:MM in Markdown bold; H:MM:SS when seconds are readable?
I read **11:08**
